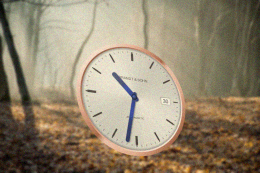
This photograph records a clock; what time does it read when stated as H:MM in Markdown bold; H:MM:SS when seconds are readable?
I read **10:32**
